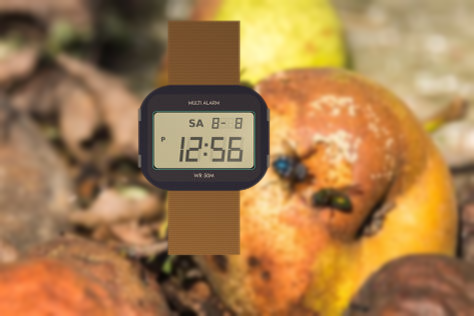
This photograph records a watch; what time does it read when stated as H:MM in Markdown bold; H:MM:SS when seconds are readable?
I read **12:56**
